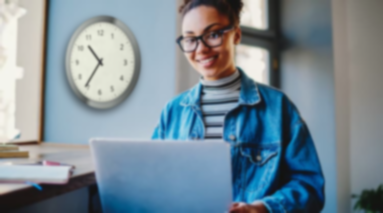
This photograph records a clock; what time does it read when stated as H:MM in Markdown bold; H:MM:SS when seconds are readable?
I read **10:36**
